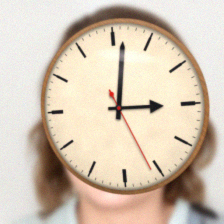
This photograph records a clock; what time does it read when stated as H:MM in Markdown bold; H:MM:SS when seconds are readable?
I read **3:01:26**
